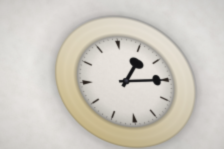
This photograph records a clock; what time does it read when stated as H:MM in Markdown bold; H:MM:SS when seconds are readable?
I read **1:15**
